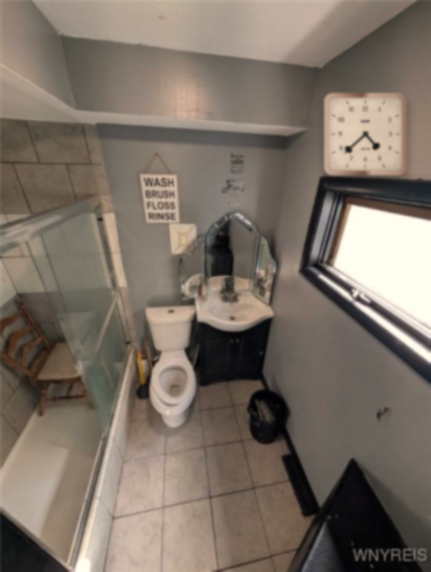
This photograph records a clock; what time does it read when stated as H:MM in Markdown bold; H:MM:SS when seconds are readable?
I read **4:38**
